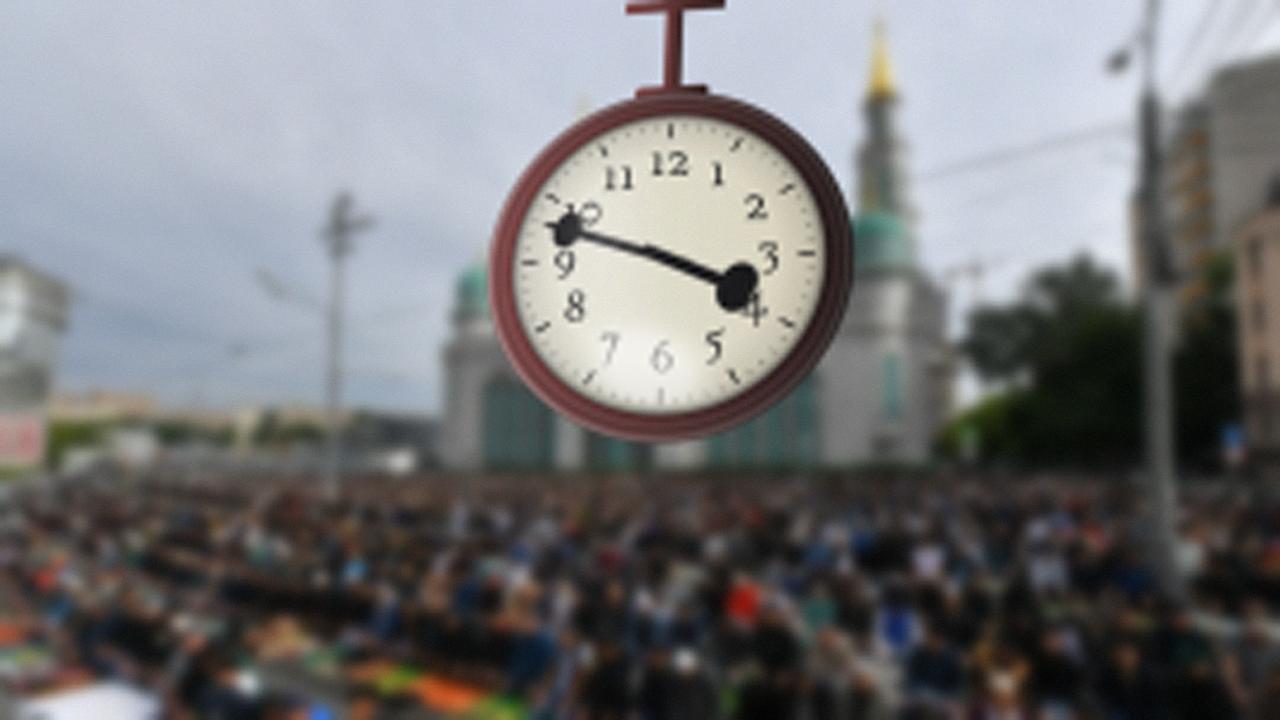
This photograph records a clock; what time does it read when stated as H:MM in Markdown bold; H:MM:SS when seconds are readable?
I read **3:48**
